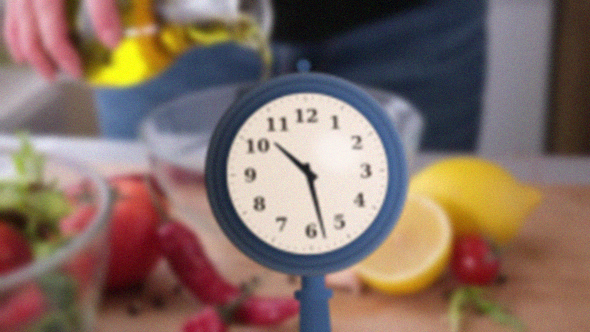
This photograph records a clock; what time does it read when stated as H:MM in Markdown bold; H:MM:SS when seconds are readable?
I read **10:28**
